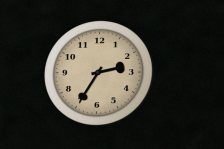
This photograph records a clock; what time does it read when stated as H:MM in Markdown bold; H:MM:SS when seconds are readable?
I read **2:35**
